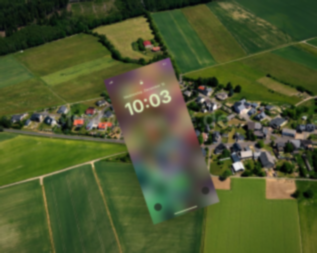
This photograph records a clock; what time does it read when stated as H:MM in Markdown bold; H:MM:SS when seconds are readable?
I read **10:03**
